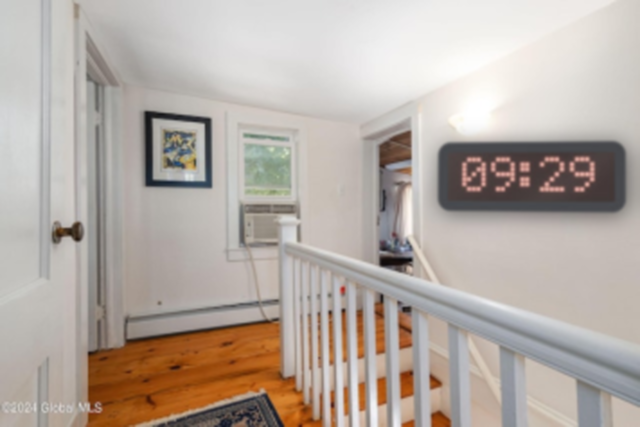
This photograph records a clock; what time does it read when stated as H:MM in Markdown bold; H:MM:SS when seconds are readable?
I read **9:29**
